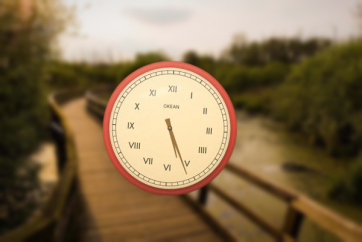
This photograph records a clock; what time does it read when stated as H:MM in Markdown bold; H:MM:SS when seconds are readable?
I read **5:26**
